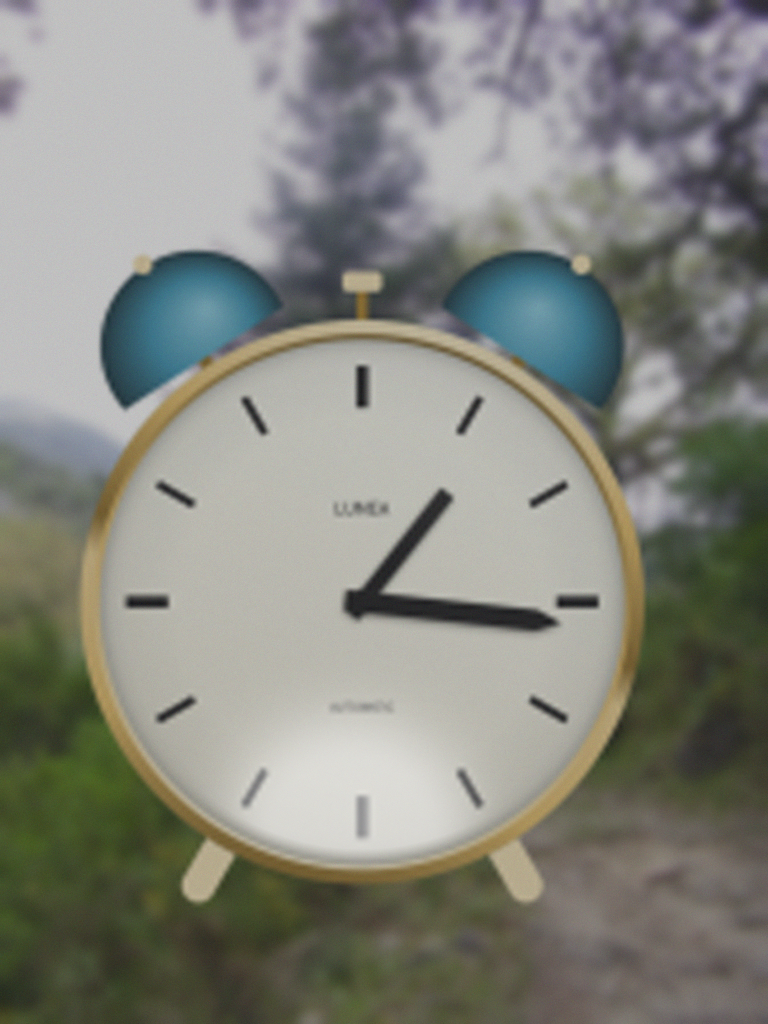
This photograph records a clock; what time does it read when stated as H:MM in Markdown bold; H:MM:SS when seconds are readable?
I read **1:16**
